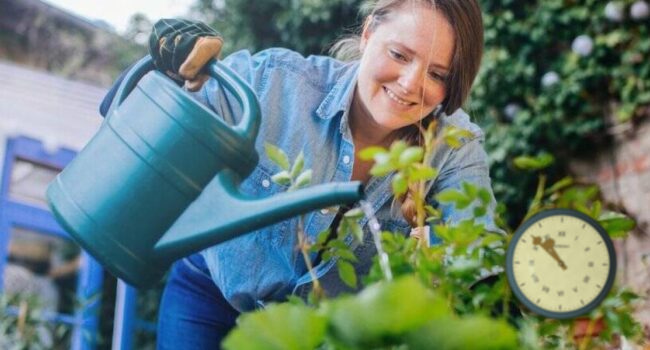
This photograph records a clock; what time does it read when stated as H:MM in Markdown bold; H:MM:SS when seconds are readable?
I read **10:52**
